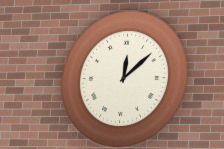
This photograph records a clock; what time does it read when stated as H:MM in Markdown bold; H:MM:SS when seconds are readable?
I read **12:08**
